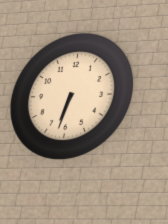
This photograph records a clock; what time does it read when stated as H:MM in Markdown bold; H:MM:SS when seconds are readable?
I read **6:32**
